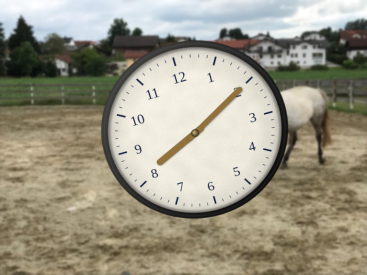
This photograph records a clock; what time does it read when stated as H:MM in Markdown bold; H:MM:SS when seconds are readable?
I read **8:10**
